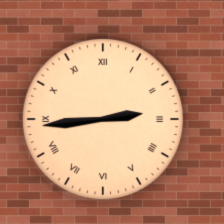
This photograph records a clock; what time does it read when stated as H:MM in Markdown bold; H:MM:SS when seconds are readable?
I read **2:44**
